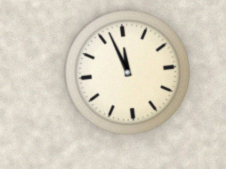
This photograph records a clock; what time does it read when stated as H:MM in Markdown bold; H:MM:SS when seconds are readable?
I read **11:57**
